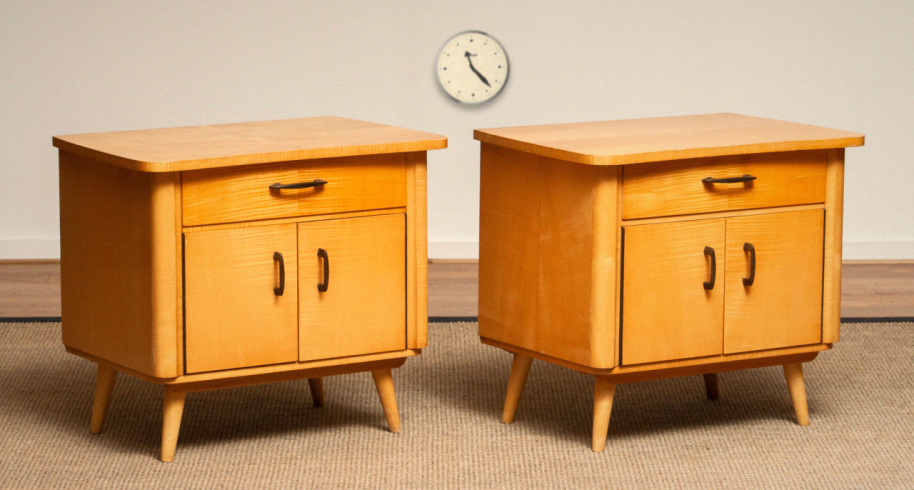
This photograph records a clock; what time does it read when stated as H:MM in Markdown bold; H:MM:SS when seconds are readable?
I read **11:23**
